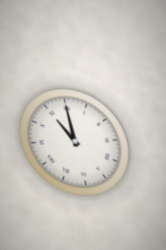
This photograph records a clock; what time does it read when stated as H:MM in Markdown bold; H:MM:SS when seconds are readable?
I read **11:00**
